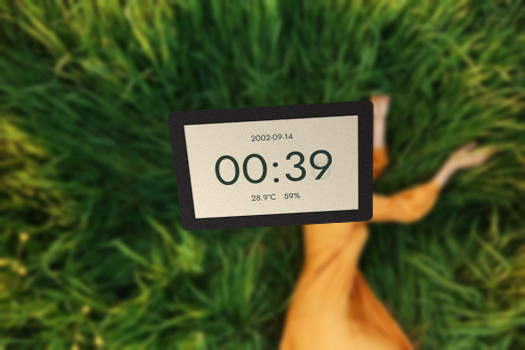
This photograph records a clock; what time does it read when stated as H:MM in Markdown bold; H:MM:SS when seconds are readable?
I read **0:39**
